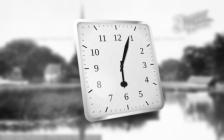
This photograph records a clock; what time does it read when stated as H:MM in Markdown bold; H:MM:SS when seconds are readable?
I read **6:04**
